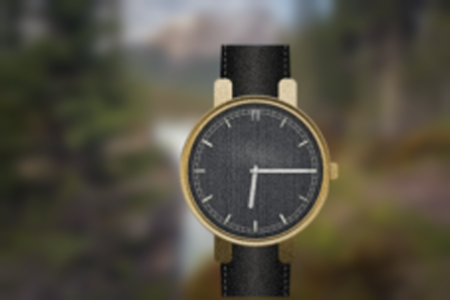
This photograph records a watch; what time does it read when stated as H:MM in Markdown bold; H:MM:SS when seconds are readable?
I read **6:15**
